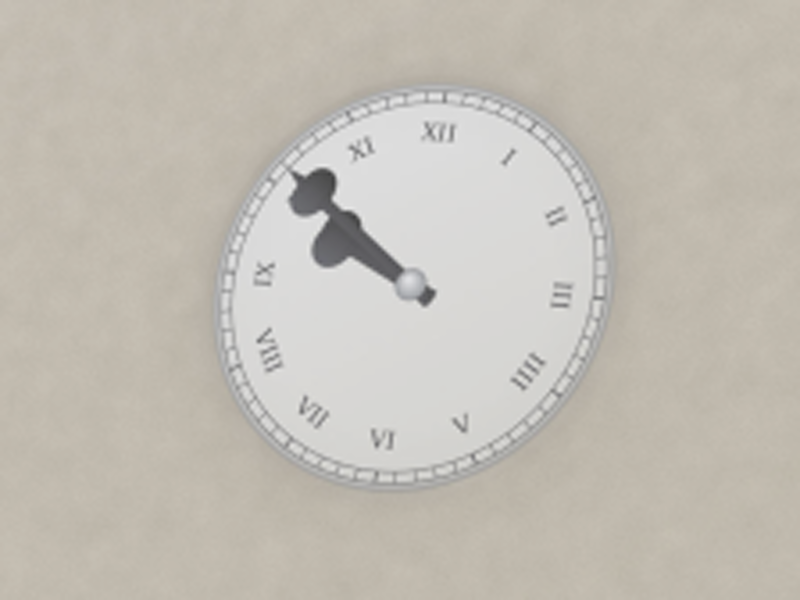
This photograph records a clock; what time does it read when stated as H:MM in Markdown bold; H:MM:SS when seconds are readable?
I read **9:51**
